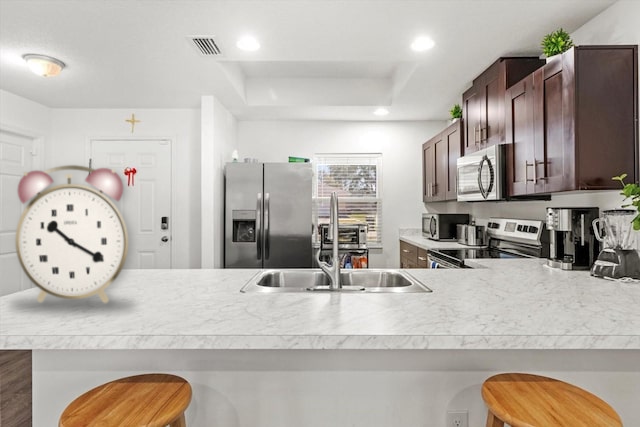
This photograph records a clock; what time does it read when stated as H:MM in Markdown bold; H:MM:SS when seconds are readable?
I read **10:20**
